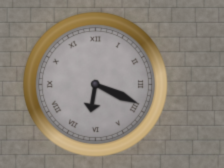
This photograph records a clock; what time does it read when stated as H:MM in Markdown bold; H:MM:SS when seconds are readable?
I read **6:19**
